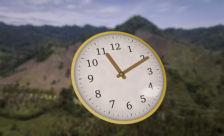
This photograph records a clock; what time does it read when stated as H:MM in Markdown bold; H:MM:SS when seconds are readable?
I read **11:11**
